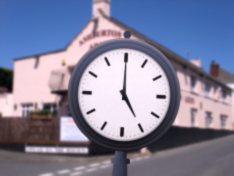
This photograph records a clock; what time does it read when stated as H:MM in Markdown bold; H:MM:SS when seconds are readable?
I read **5:00**
